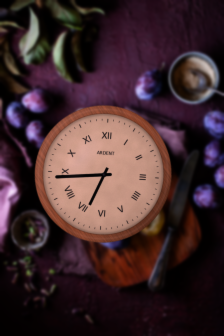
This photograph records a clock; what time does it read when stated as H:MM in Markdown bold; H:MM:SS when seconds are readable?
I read **6:44**
